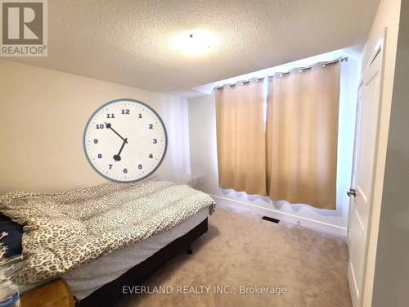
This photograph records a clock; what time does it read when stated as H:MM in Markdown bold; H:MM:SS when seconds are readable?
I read **6:52**
